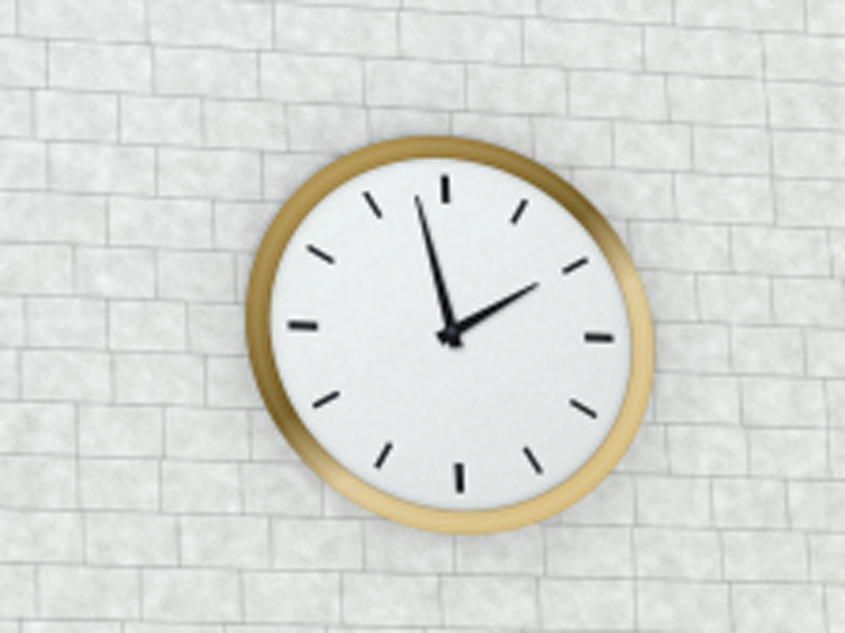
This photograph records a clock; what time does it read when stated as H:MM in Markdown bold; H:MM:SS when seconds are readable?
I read **1:58**
